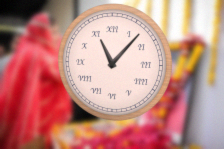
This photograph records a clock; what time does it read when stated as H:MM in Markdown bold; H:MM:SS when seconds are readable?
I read **11:07**
